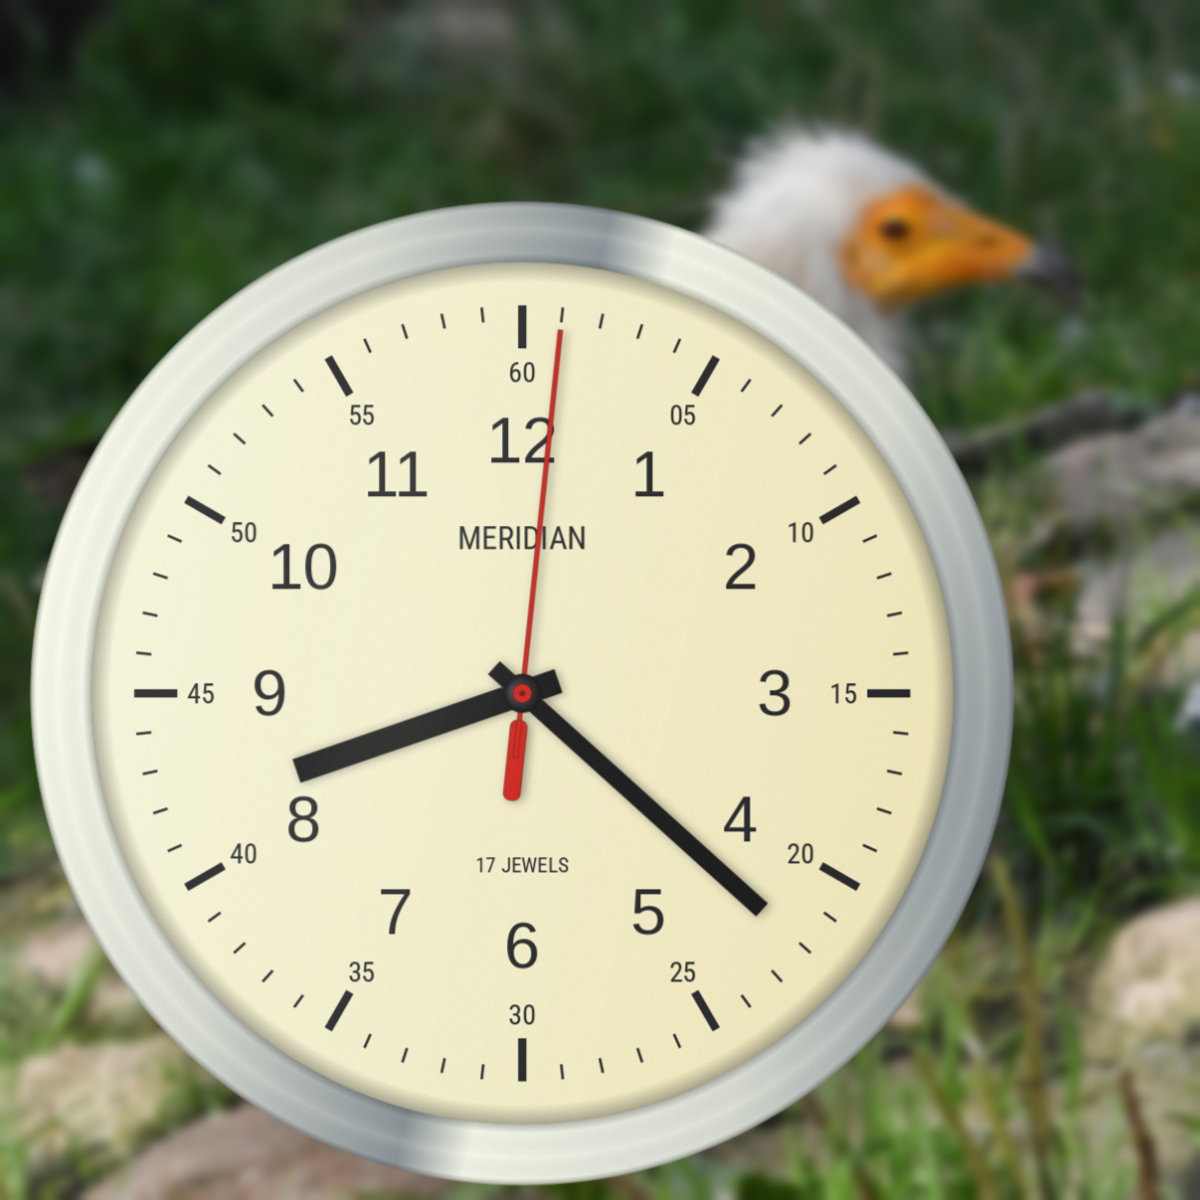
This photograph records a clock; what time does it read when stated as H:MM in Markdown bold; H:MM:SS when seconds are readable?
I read **8:22:01**
